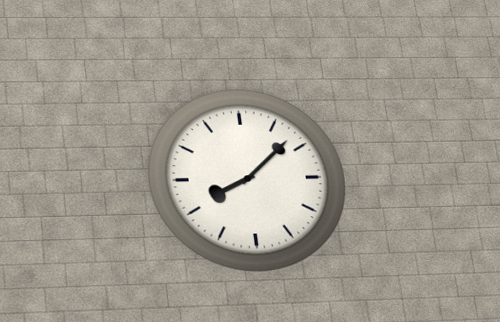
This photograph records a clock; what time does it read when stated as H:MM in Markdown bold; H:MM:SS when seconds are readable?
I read **8:08**
